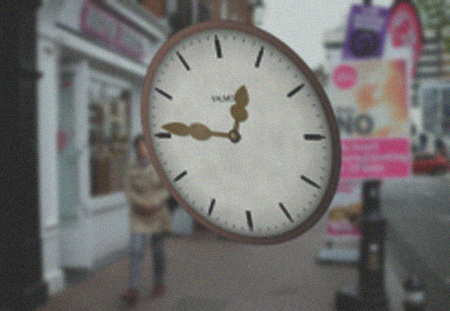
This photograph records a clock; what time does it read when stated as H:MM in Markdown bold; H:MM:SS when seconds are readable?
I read **12:46**
